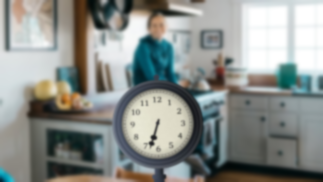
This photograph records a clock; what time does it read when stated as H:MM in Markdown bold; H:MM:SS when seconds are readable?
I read **6:33**
